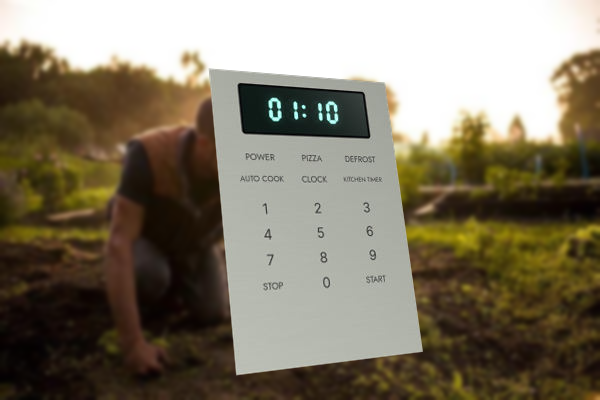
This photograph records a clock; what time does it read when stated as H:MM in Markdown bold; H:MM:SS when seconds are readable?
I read **1:10**
